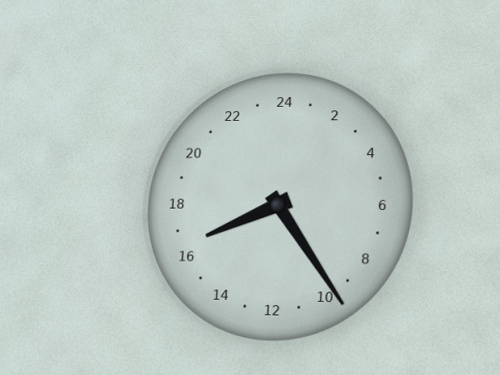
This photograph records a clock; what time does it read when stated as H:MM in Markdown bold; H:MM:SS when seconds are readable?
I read **16:24**
